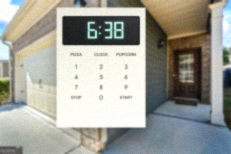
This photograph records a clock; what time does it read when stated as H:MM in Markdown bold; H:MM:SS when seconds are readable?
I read **6:38**
